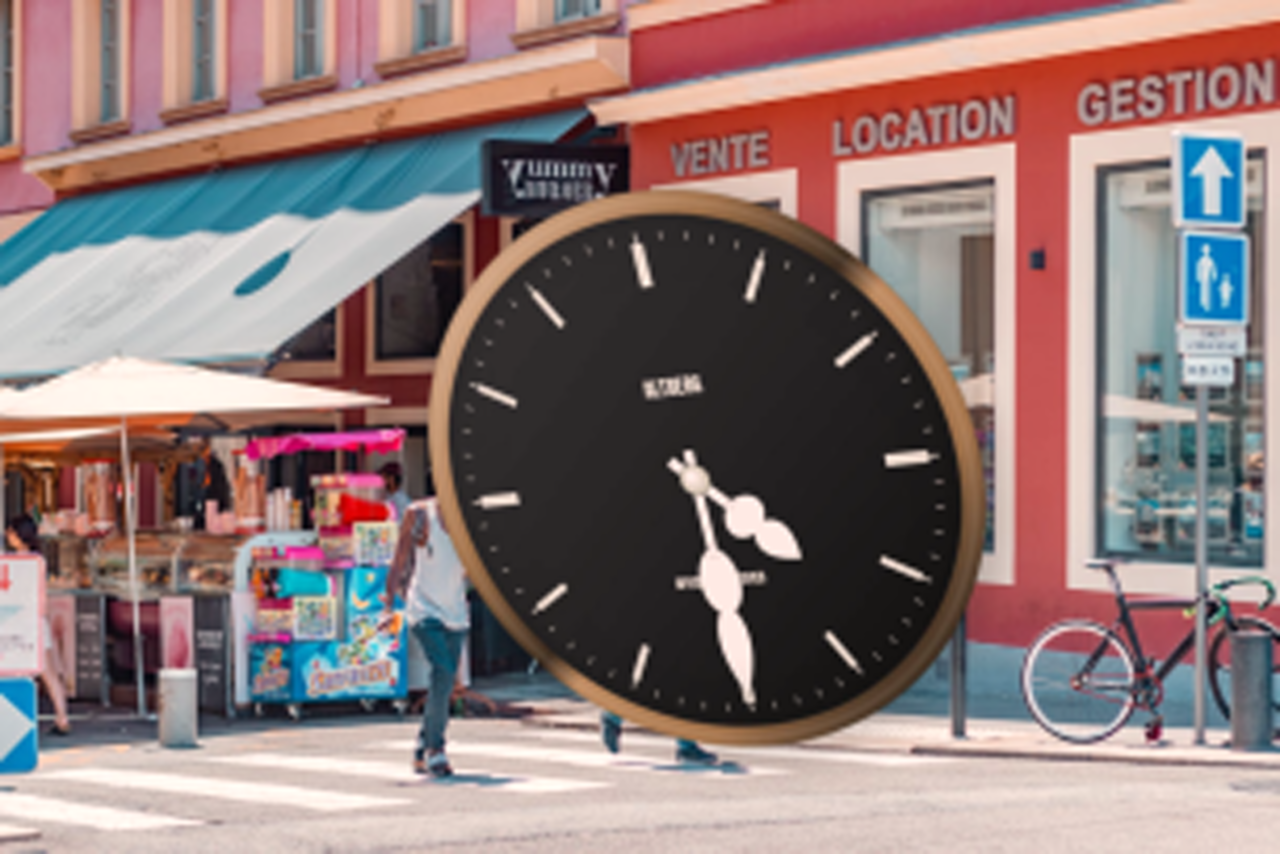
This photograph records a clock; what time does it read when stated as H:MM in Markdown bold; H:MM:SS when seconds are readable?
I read **4:30**
